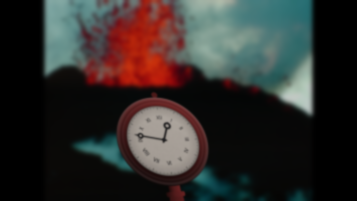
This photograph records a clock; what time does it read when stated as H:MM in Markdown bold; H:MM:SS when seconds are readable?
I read **12:47**
